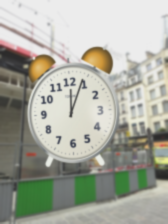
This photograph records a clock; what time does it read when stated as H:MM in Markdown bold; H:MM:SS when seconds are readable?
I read **12:04**
